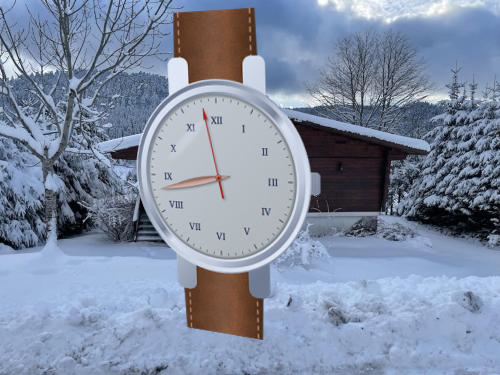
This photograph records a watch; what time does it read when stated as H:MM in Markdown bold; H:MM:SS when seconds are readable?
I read **8:42:58**
